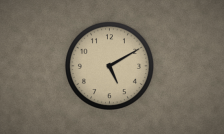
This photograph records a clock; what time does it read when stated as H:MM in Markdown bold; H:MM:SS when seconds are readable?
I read **5:10**
